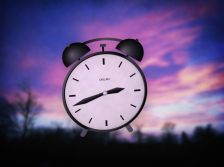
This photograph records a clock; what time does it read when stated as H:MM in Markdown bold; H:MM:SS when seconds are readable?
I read **2:42**
